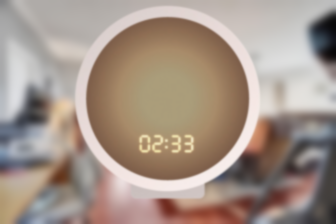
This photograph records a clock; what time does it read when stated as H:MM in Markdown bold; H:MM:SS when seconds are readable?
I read **2:33**
